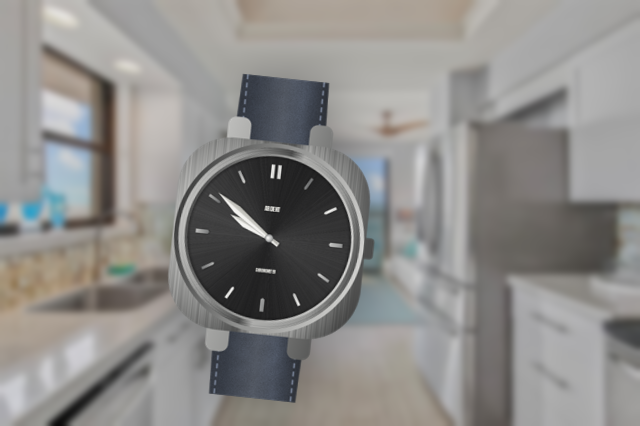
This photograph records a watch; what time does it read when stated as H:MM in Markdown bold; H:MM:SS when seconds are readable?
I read **9:51**
